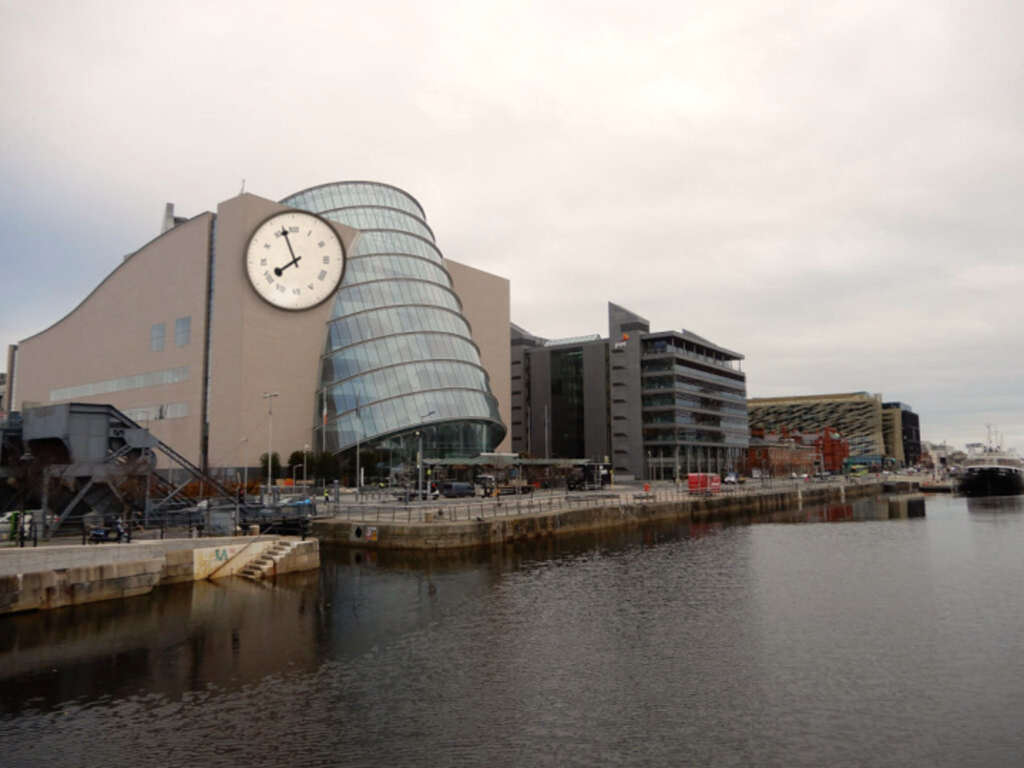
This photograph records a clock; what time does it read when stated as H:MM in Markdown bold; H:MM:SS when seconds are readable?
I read **7:57**
